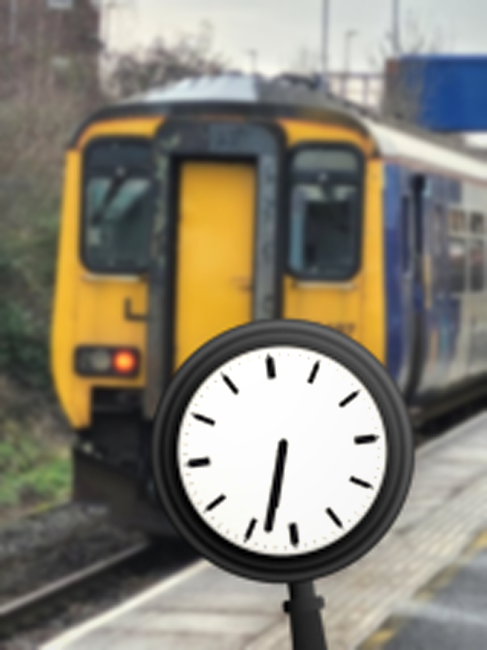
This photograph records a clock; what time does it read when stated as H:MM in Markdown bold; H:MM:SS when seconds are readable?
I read **6:33**
